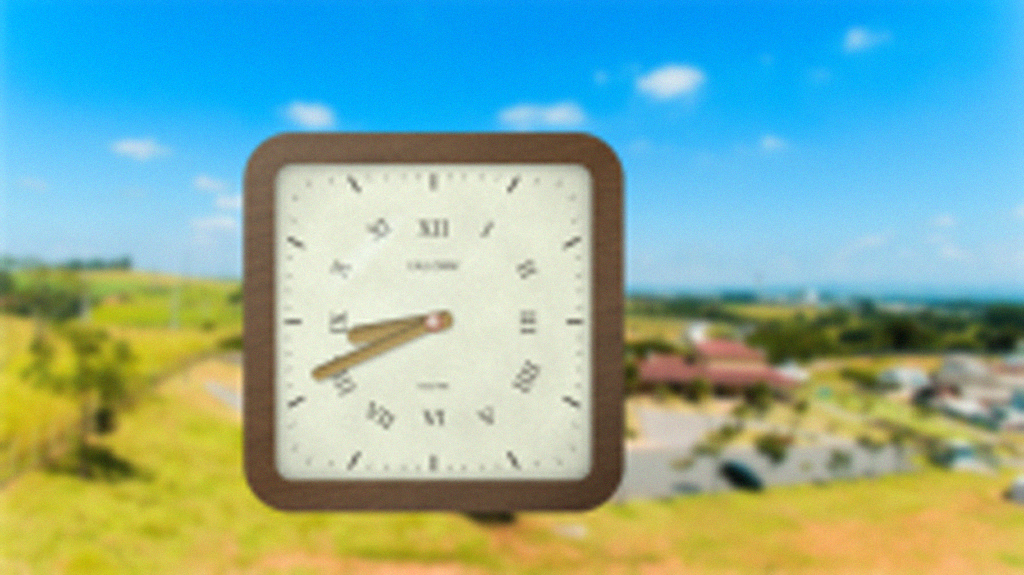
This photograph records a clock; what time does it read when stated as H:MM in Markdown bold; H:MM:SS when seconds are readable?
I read **8:41**
